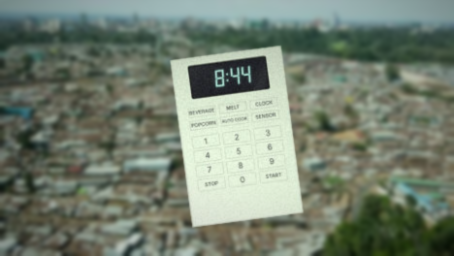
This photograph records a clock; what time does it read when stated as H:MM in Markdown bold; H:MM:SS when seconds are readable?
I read **8:44**
